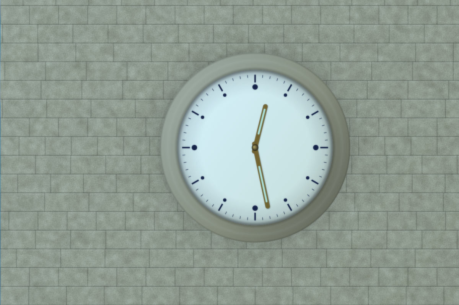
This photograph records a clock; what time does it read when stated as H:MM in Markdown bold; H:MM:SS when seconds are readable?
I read **12:28**
